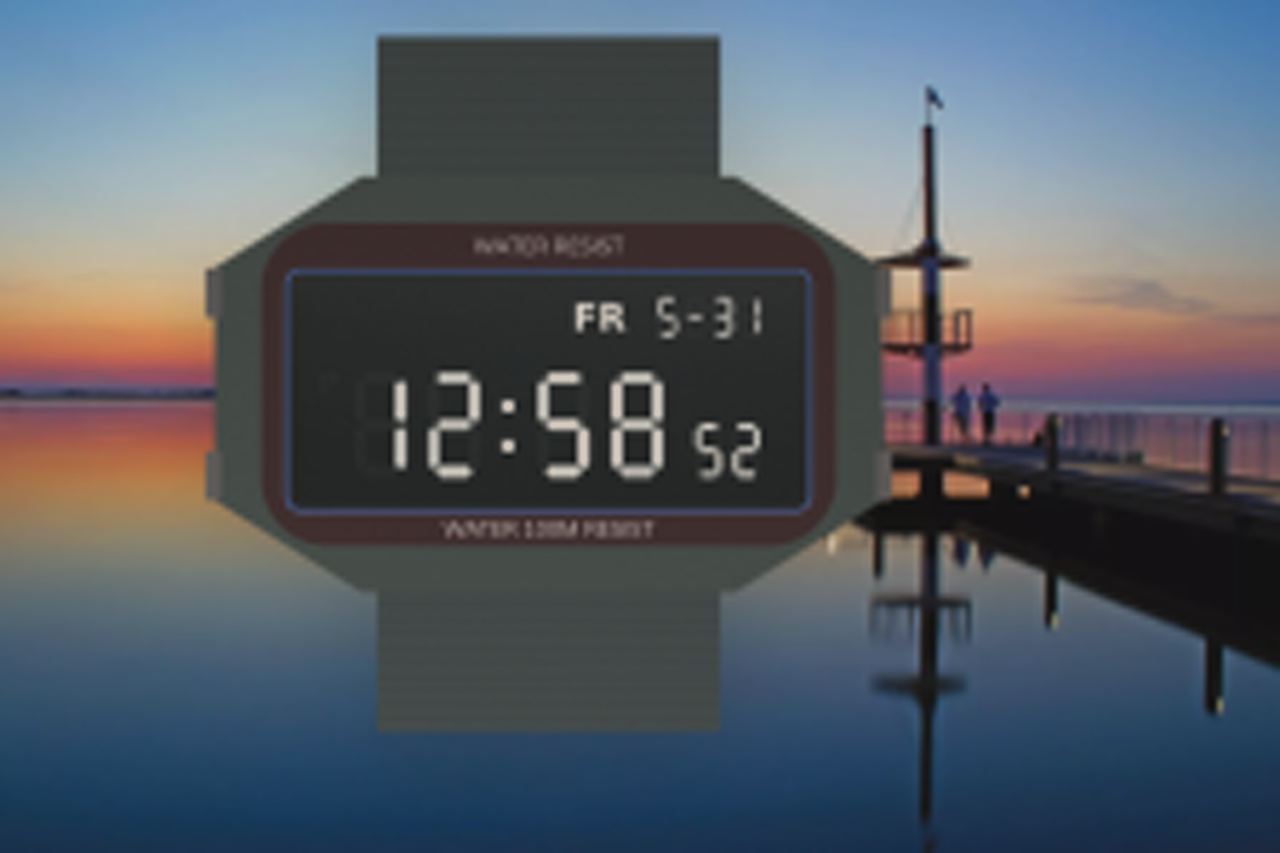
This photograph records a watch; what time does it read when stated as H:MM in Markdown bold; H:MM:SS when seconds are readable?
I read **12:58:52**
